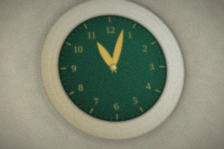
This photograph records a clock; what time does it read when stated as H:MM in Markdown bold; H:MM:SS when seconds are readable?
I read **11:03**
